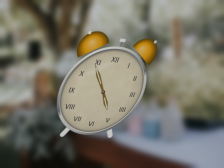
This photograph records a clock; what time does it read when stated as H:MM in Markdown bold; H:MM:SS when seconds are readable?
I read **4:54**
